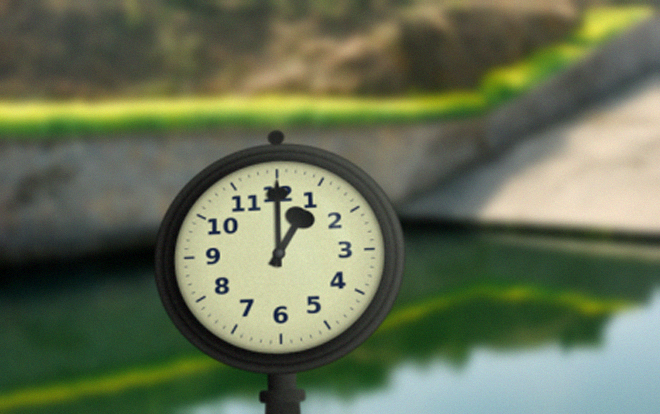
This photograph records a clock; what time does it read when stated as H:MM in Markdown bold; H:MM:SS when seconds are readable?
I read **1:00**
